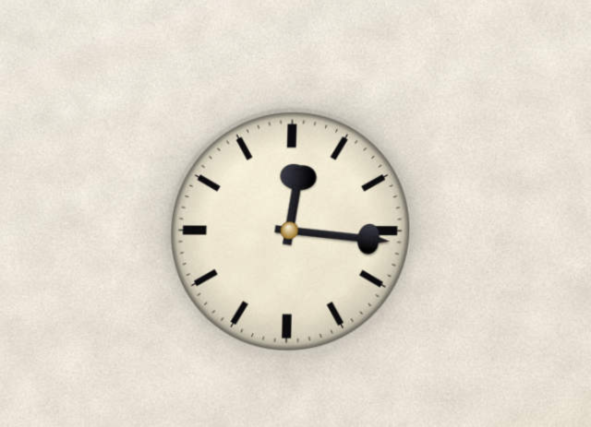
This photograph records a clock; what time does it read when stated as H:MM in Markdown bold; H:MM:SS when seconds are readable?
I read **12:16**
